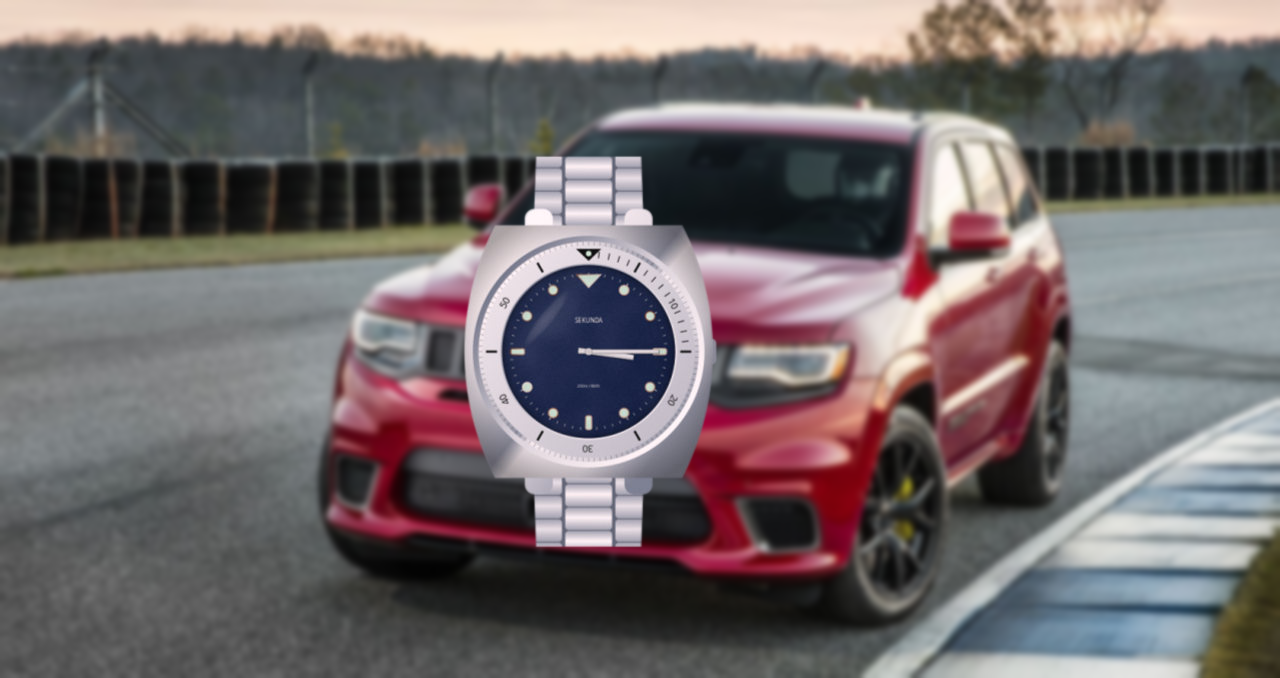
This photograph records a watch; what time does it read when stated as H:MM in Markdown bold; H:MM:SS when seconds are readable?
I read **3:15**
